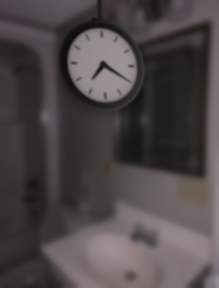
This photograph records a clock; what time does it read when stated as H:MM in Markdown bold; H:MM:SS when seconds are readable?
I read **7:20**
